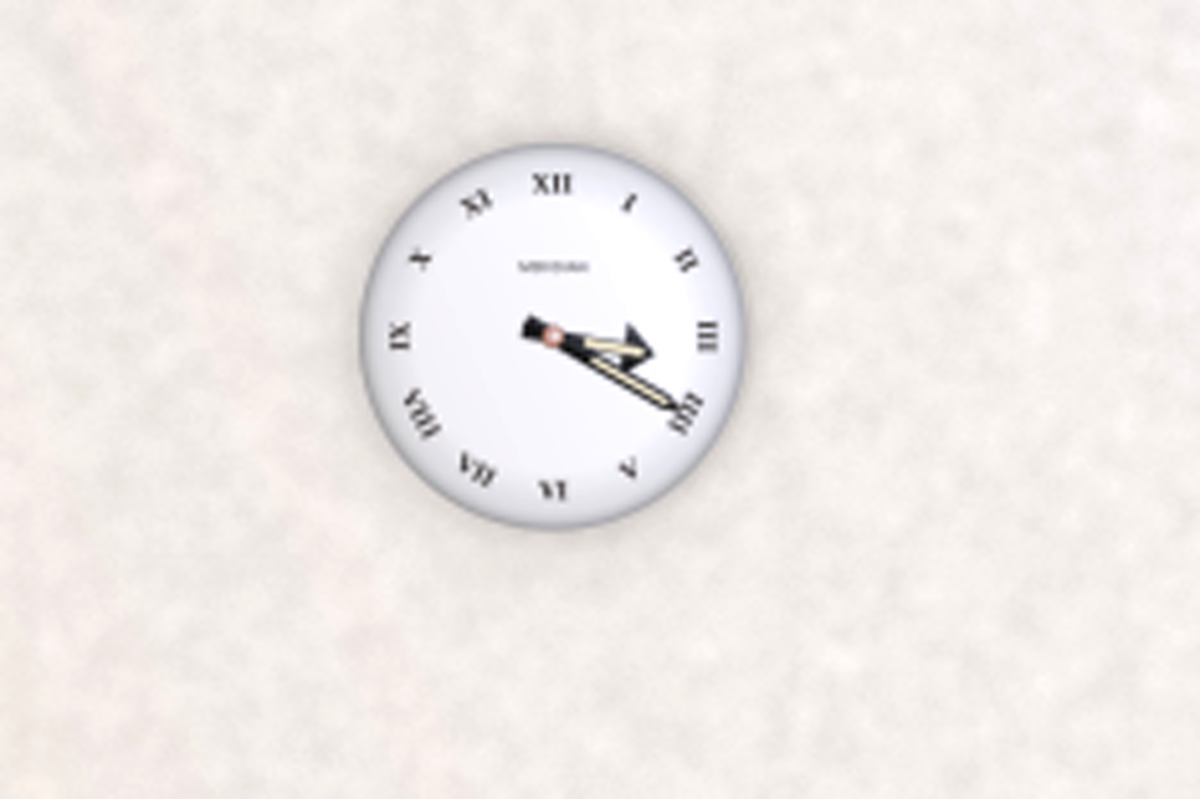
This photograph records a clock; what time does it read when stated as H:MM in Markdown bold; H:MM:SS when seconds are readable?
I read **3:20**
